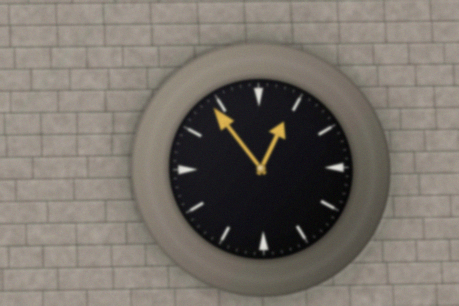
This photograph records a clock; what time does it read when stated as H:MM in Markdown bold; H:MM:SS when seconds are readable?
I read **12:54**
